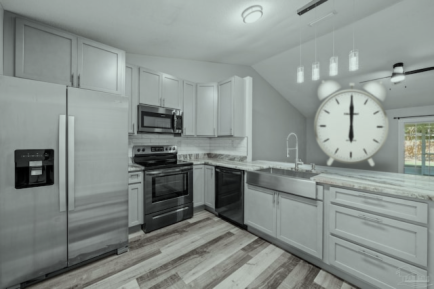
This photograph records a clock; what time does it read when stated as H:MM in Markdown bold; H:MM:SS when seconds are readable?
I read **6:00**
